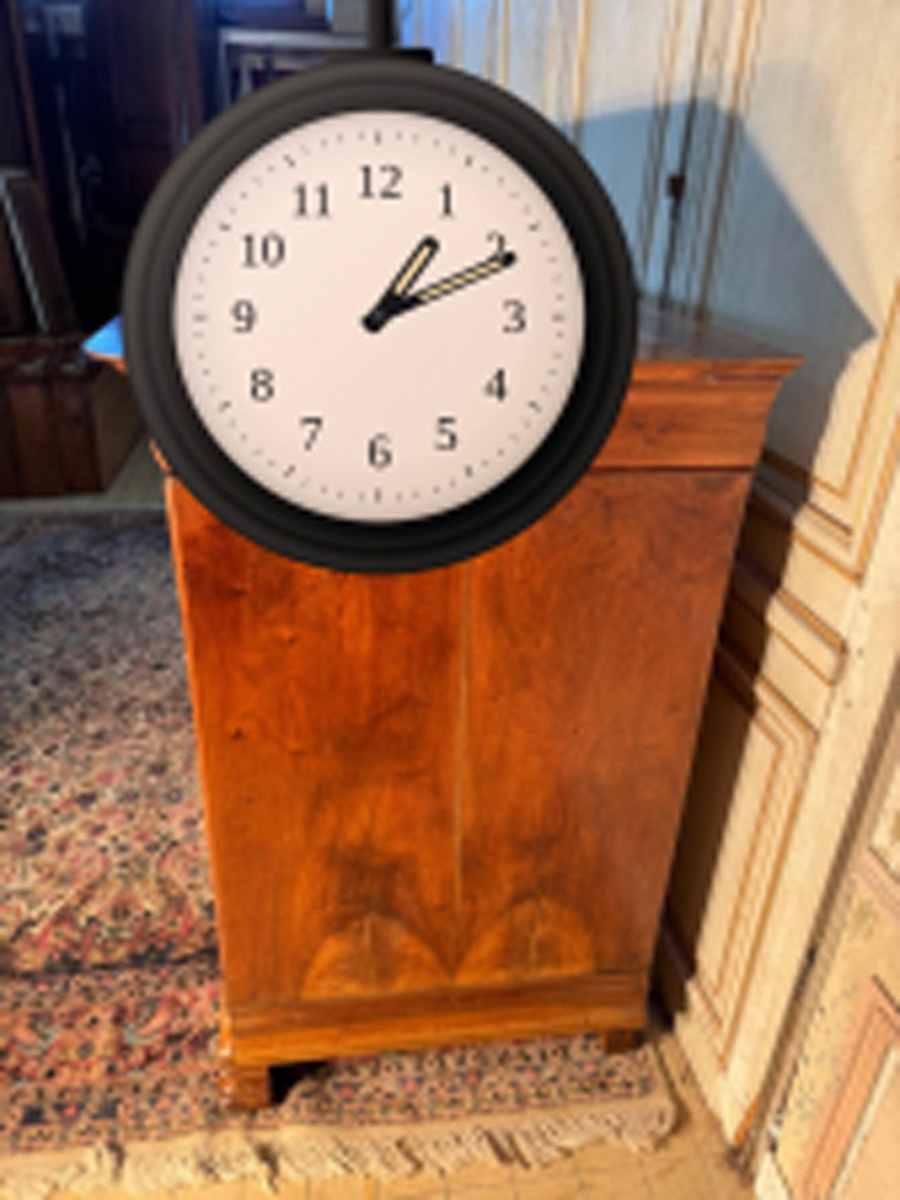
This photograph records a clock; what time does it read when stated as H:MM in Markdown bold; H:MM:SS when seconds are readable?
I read **1:11**
